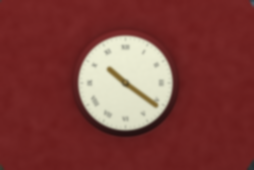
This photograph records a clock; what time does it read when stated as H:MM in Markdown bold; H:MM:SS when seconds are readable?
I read **10:21**
